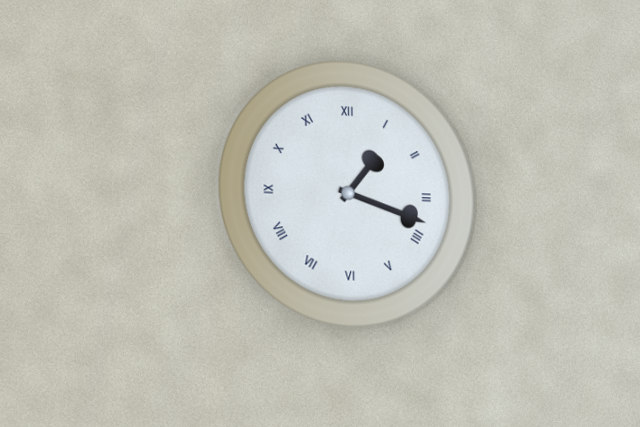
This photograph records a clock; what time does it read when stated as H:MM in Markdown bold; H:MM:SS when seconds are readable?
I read **1:18**
